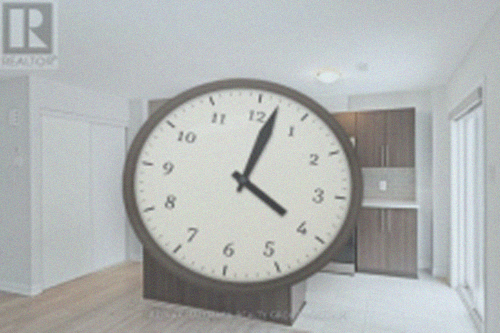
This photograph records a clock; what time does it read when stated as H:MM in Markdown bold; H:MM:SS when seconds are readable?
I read **4:02**
